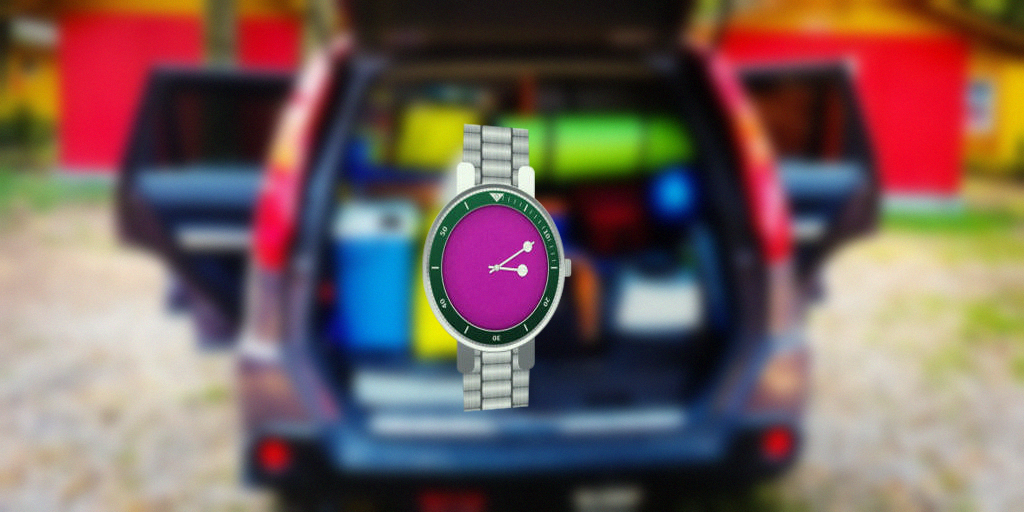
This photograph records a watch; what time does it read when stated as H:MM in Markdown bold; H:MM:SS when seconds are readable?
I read **3:10**
